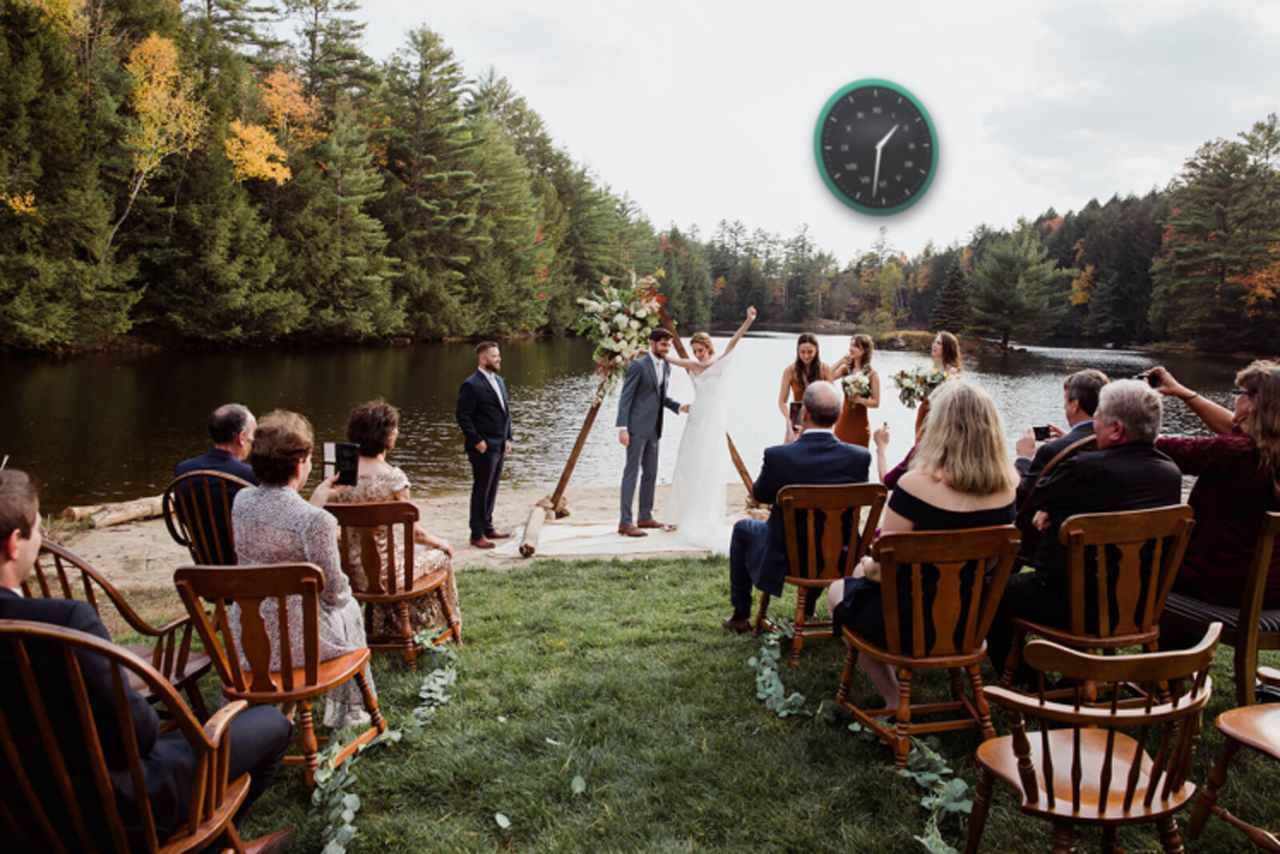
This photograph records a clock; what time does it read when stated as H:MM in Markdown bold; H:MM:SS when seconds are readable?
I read **1:32**
